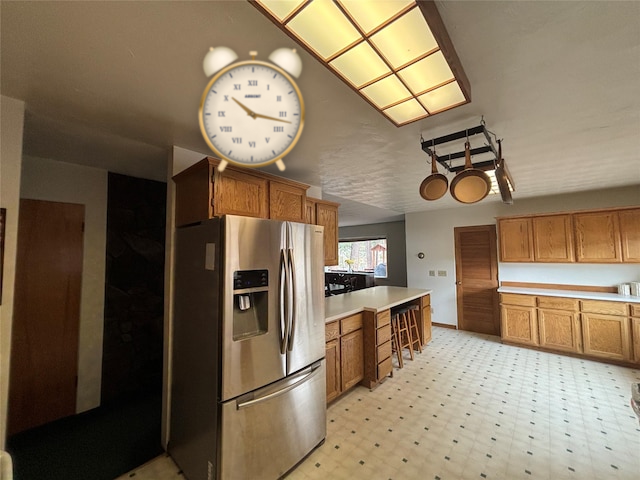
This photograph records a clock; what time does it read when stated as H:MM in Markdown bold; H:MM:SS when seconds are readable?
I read **10:17**
